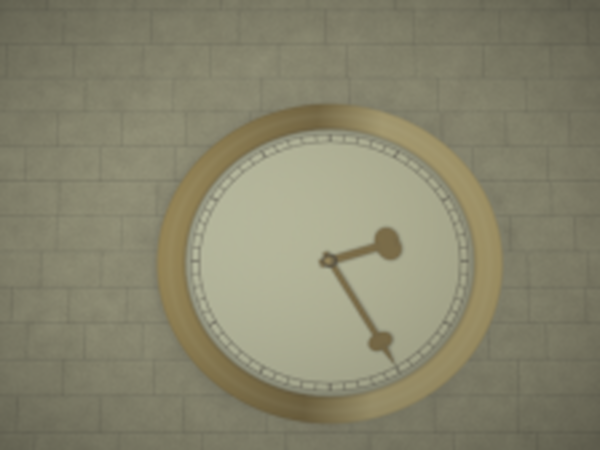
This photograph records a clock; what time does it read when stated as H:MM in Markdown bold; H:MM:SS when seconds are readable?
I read **2:25**
